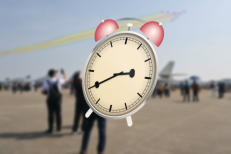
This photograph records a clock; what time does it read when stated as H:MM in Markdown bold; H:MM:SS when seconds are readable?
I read **2:40**
